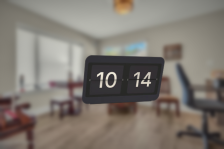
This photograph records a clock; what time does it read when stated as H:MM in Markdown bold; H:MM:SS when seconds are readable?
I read **10:14**
